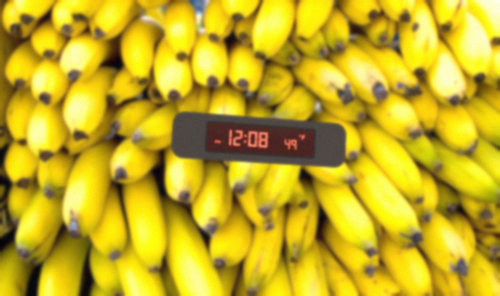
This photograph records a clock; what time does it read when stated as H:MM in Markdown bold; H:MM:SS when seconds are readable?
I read **12:08**
